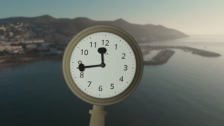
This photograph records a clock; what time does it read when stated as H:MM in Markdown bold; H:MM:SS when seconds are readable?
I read **11:43**
